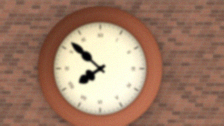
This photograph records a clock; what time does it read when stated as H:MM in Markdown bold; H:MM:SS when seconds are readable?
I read **7:52**
